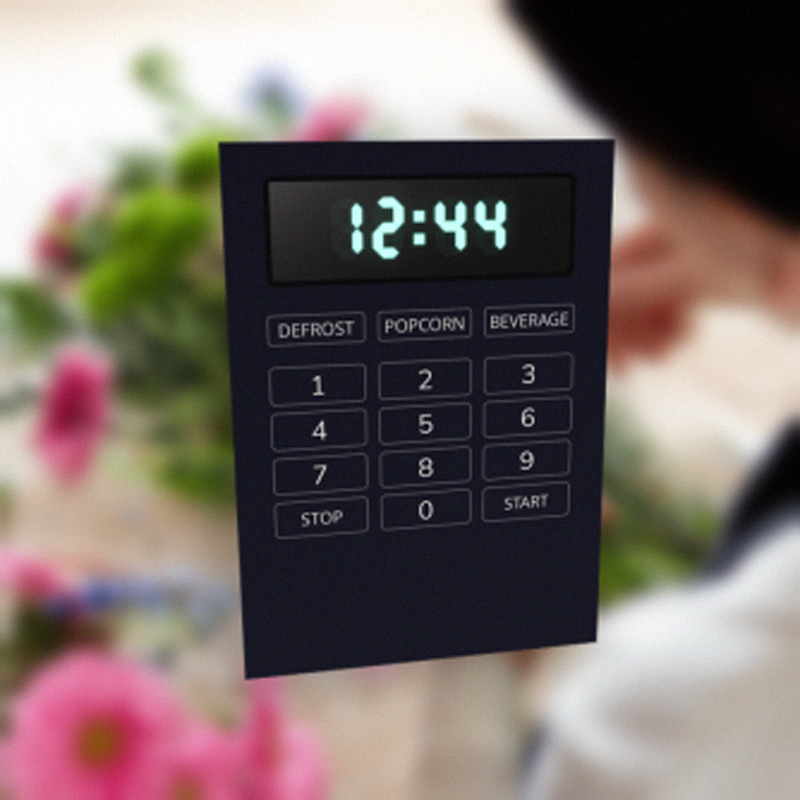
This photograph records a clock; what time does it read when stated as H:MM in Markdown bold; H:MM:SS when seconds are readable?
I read **12:44**
